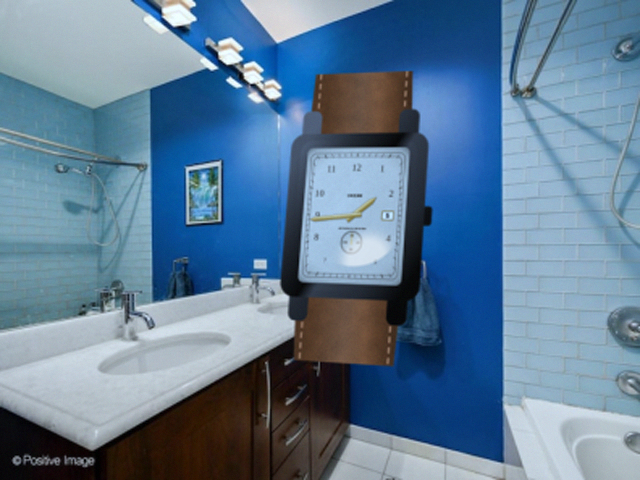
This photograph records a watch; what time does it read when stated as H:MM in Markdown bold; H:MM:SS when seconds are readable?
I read **1:44**
